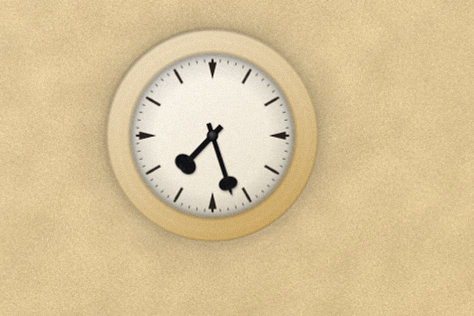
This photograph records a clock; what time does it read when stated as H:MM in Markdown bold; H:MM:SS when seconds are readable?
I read **7:27**
